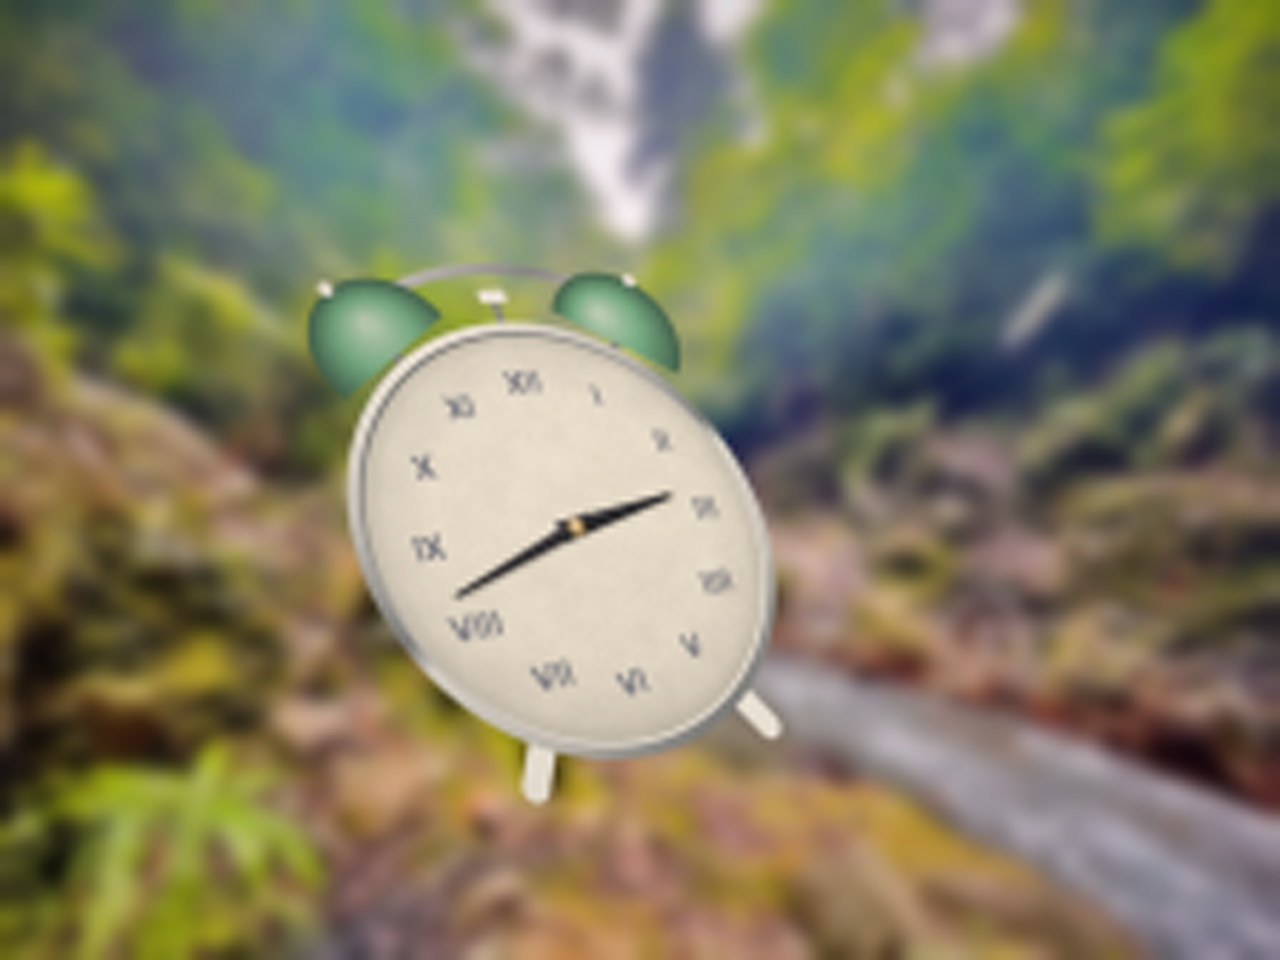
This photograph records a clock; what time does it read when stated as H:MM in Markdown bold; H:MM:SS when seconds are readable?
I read **2:42**
